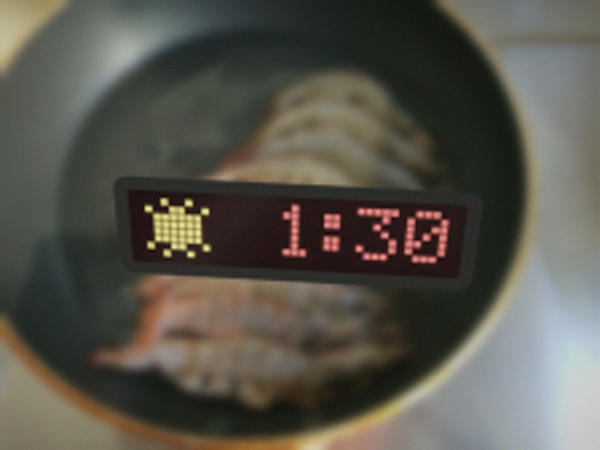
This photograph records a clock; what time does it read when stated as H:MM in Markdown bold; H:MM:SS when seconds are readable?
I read **1:30**
